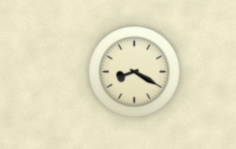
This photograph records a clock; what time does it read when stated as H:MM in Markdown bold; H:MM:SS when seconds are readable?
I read **8:20**
